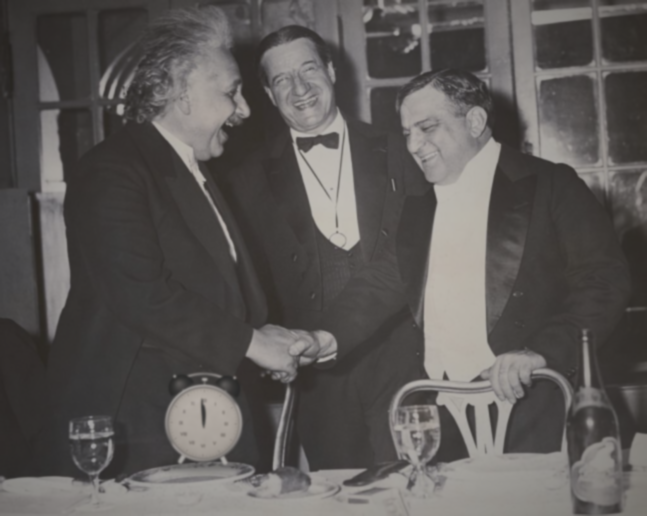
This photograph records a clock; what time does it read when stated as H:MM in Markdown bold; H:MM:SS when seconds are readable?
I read **11:59**
